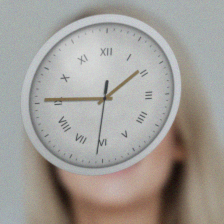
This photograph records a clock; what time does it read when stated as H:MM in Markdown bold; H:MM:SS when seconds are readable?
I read **1:45:31**
